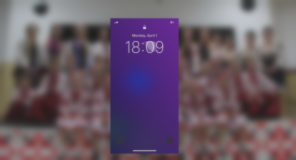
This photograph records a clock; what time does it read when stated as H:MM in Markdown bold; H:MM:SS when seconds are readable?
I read **18:09**
